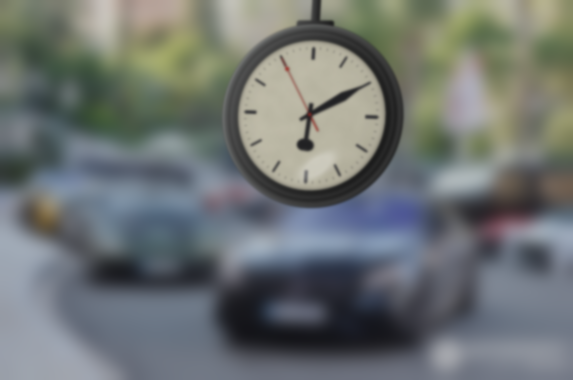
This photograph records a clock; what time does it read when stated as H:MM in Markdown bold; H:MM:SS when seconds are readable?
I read **6:09:55**
